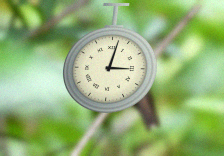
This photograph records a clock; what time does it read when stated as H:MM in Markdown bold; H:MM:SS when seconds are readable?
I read **3:02**
